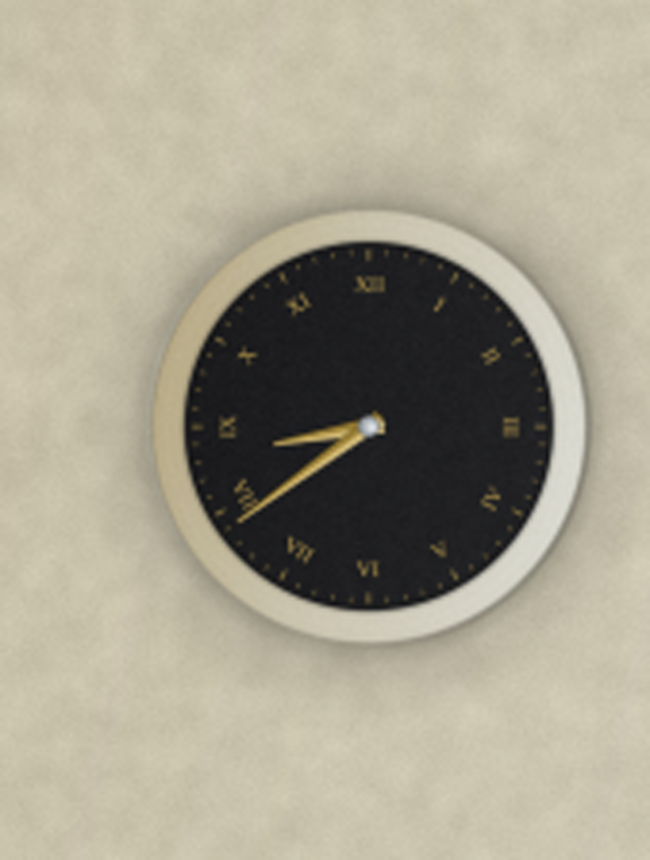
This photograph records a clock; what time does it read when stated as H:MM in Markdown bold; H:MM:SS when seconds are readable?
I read **8:39**
